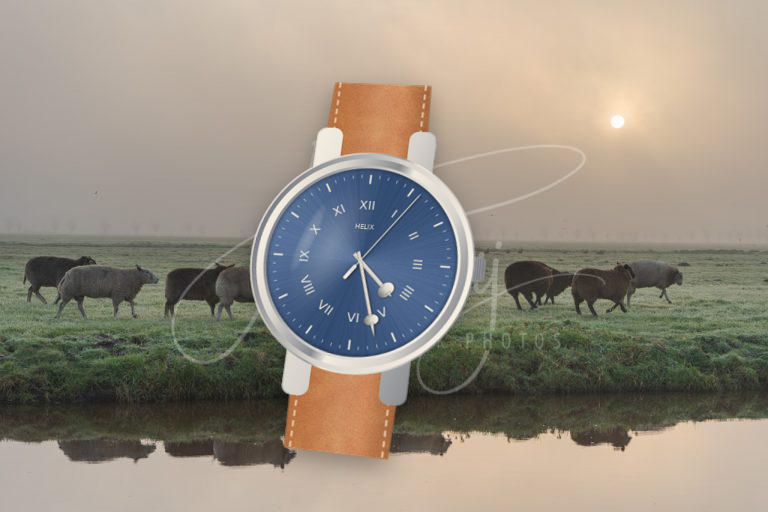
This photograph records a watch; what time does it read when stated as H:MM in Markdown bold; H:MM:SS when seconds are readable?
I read **4:27:06**
